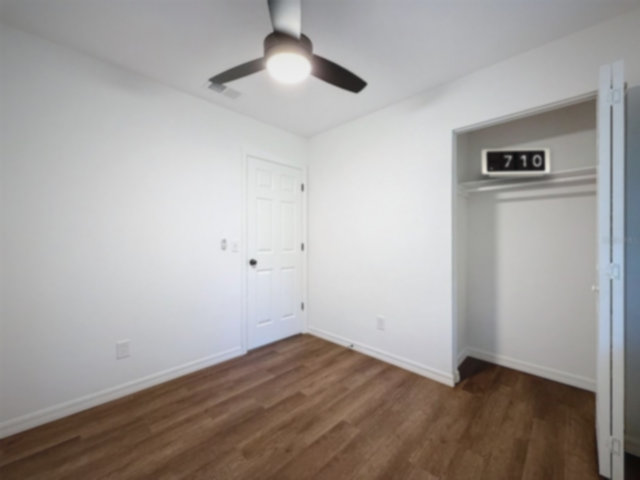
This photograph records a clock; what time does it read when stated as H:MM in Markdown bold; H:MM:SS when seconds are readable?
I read **7:10**
